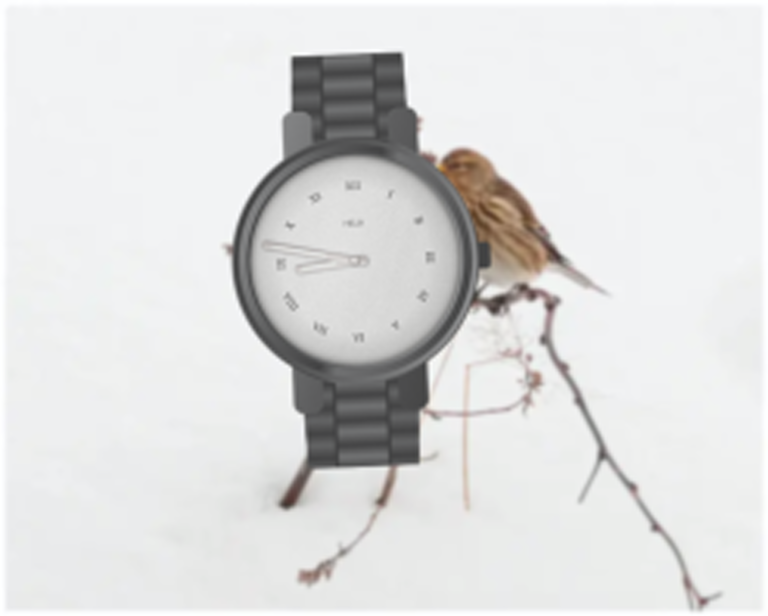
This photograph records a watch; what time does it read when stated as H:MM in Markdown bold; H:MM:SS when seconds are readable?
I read **8:47**
